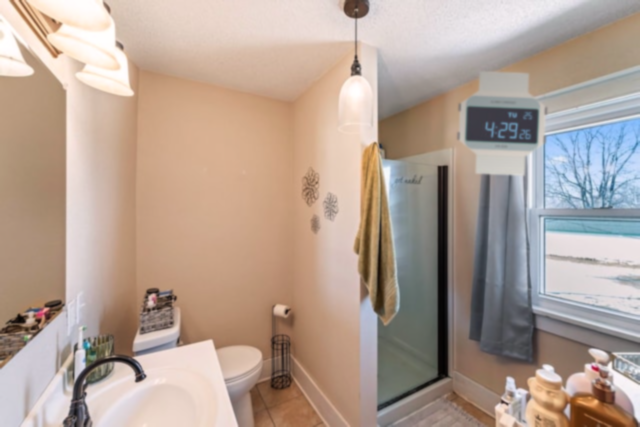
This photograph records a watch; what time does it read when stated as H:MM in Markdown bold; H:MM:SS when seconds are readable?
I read **4:29**
